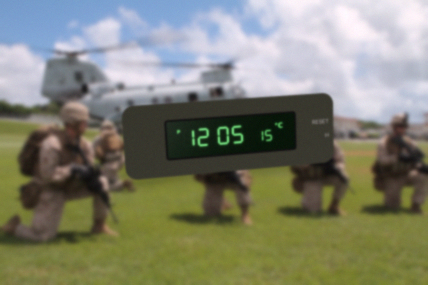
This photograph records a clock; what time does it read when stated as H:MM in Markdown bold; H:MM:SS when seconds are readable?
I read **12:05**
